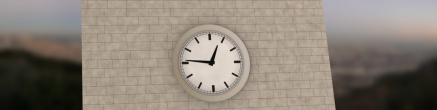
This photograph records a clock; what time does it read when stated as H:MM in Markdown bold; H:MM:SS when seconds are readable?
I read **12:46**
